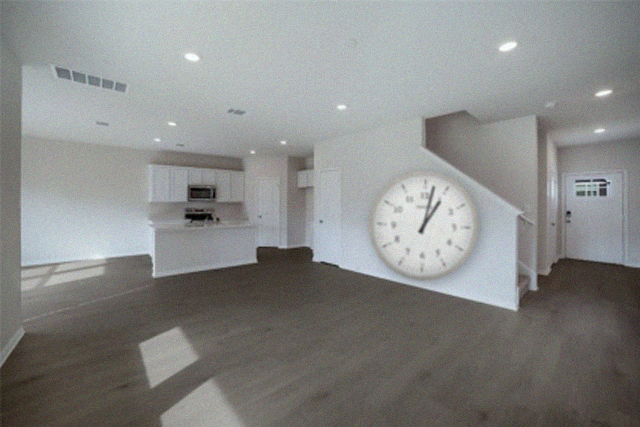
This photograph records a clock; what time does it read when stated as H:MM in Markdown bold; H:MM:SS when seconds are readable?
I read **1:02**
